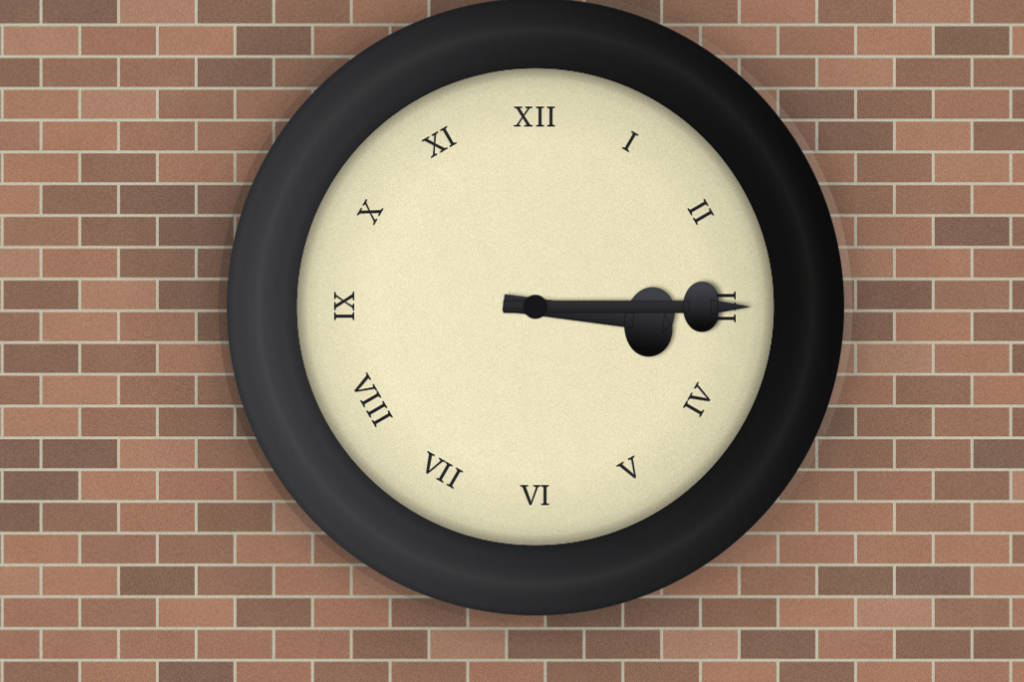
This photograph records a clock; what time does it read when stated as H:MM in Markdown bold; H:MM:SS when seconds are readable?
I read **3:15**
